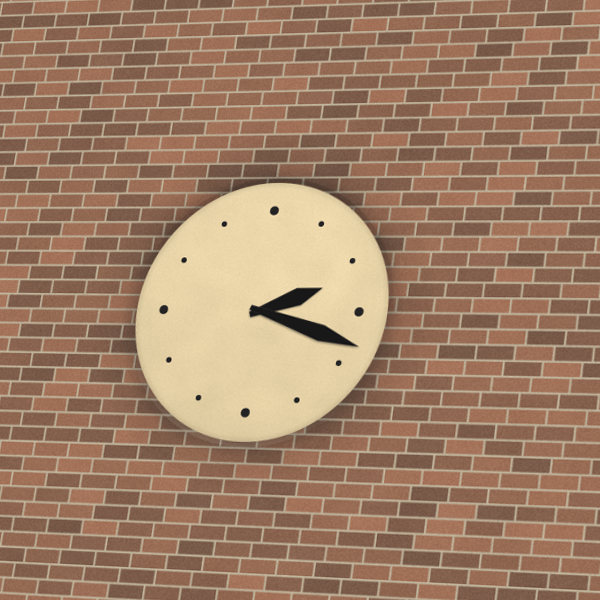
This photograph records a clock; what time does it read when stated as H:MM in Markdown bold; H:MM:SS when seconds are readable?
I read **2:18**
